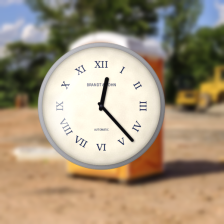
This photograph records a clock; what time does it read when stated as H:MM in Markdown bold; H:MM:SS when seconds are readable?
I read **12:23**
